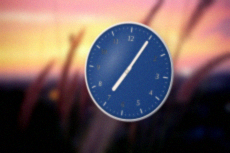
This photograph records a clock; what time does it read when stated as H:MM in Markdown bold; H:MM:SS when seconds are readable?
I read **7:05**
